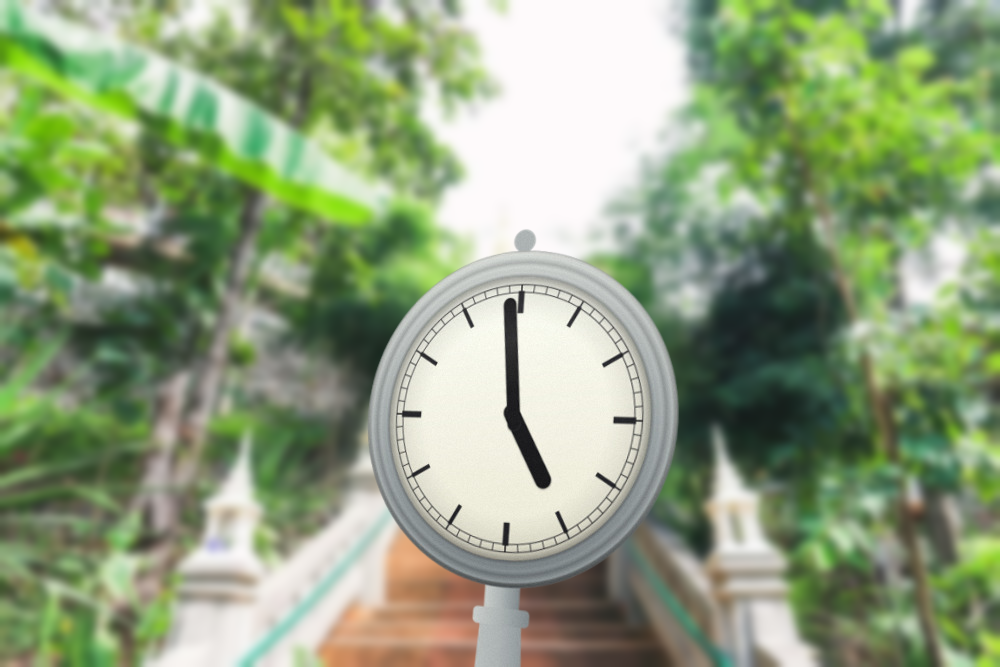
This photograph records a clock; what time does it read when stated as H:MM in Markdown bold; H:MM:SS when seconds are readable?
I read **4:59**
